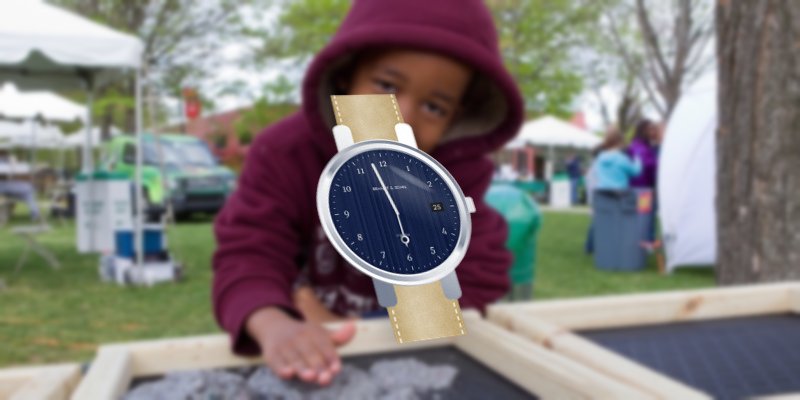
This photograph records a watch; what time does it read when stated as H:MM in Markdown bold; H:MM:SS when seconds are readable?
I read **5:58**
